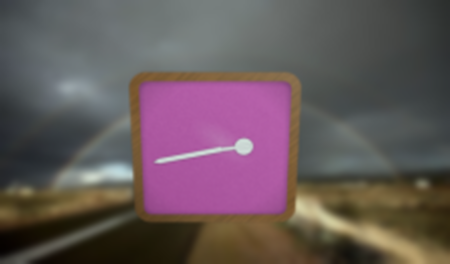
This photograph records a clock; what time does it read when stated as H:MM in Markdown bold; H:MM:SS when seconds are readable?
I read **2:43**
